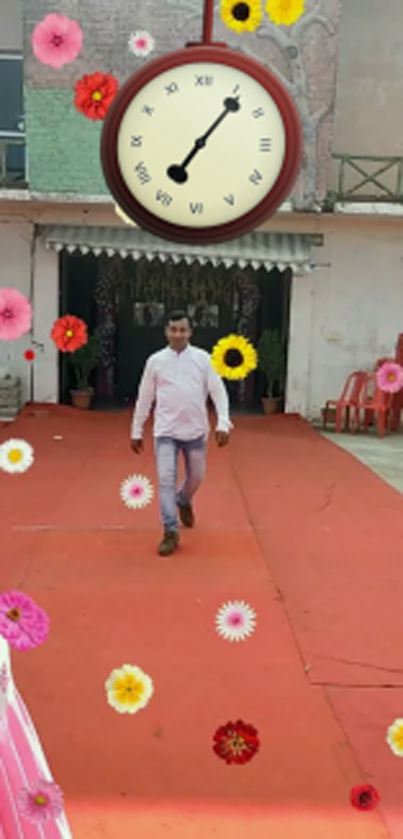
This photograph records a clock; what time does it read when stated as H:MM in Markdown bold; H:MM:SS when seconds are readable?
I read **7:06**
